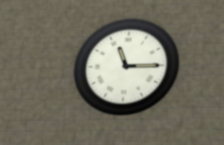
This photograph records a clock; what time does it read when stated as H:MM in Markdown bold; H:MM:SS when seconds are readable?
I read **11:15**
